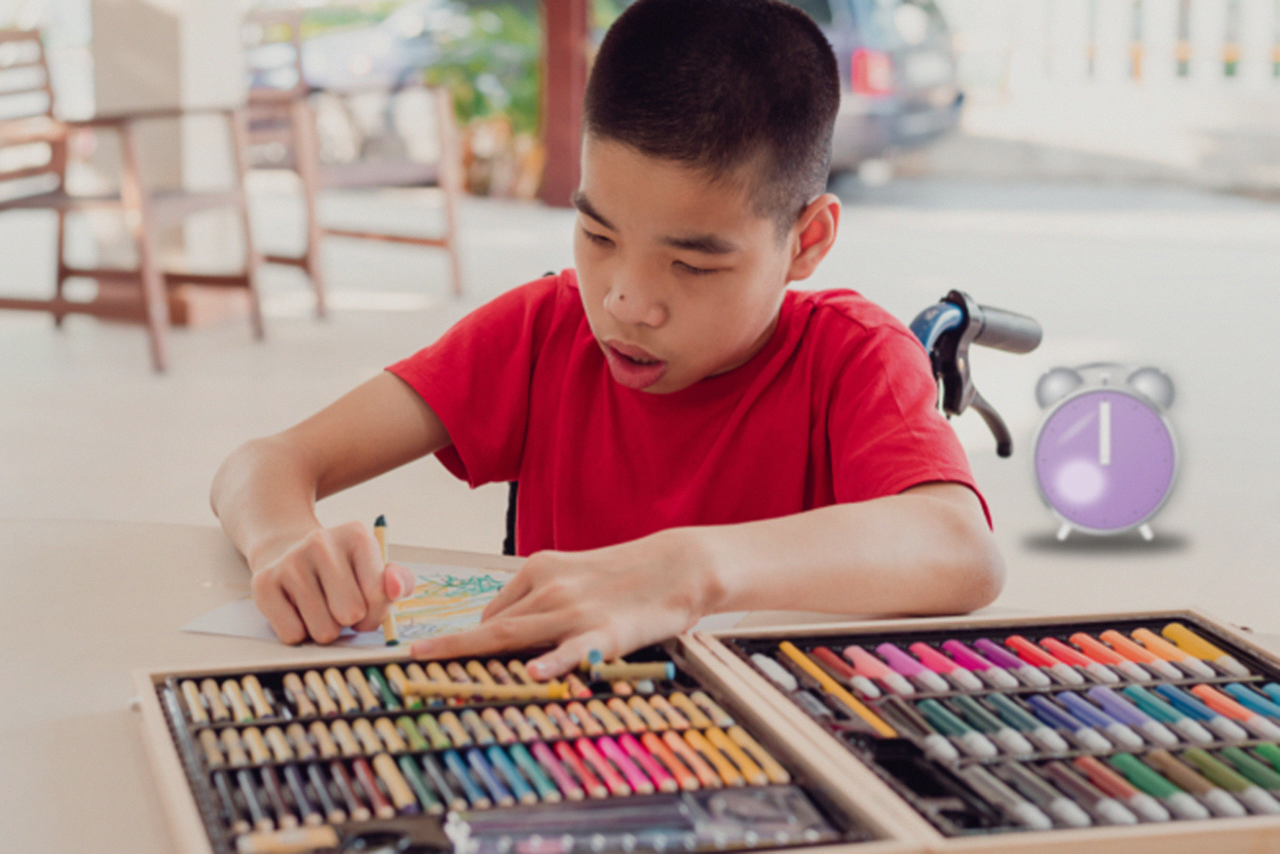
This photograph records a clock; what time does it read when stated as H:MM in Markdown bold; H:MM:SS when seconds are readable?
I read **12:00**
